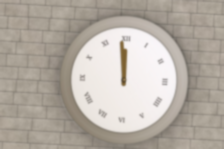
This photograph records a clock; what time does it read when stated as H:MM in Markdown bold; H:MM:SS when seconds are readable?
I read **11:59**
